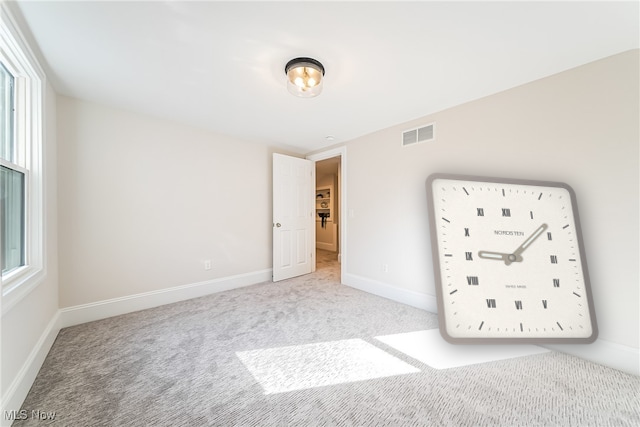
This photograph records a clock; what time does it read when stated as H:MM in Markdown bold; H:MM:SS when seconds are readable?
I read **9:08**
